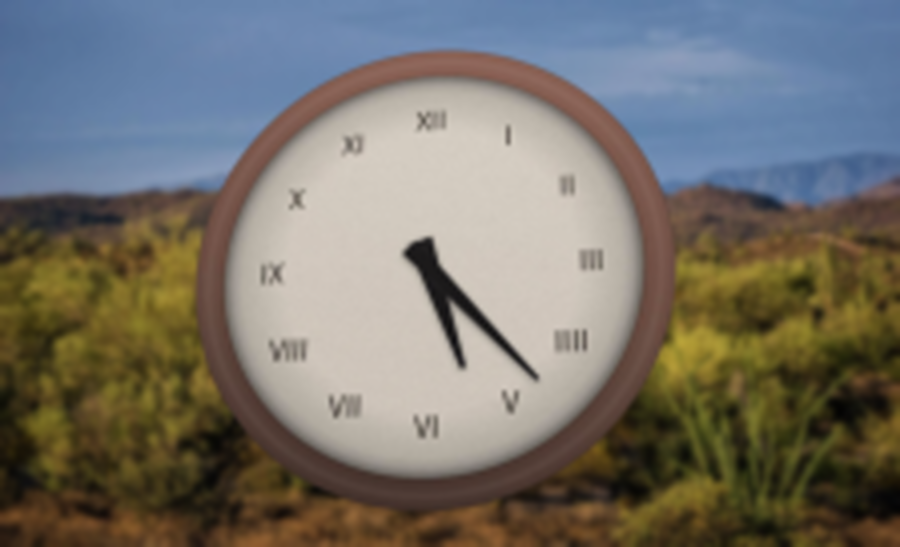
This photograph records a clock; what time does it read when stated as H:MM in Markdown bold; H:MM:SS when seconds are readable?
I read **5:23**
